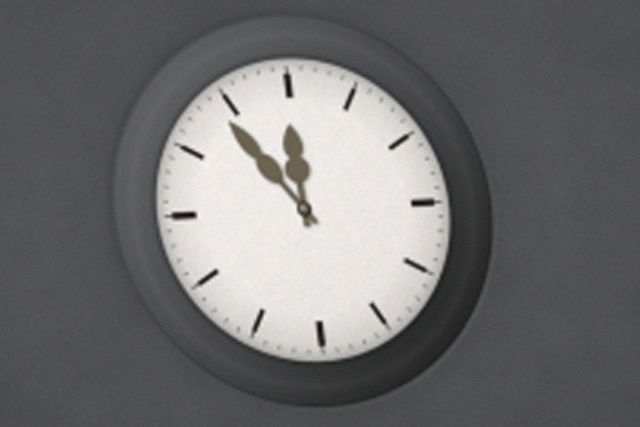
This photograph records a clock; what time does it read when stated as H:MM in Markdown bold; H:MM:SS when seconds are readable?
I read **11:54**
